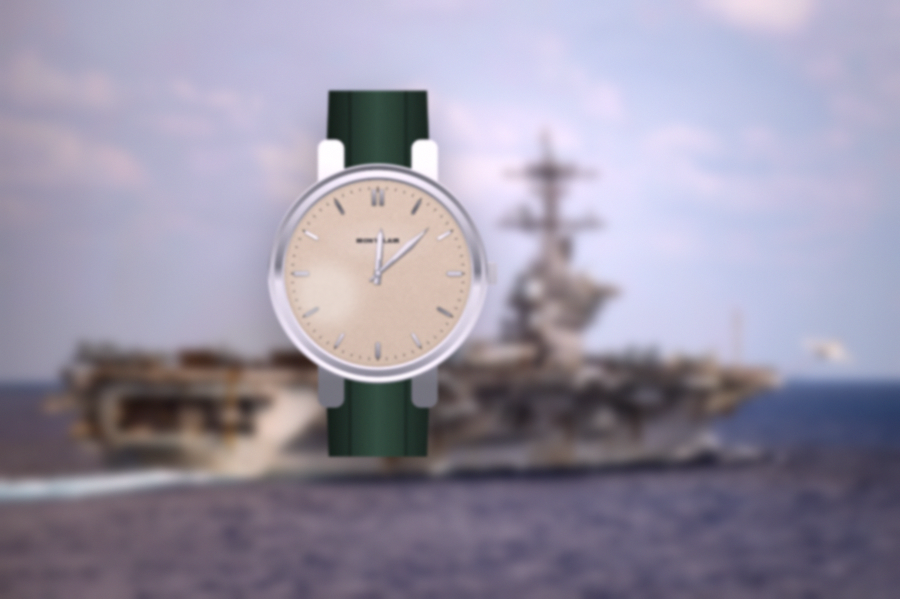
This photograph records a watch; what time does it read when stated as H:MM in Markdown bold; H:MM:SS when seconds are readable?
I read **12:08**
